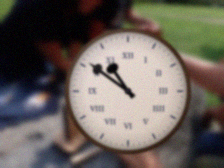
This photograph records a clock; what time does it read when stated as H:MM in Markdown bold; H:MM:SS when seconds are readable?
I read **10:51**
